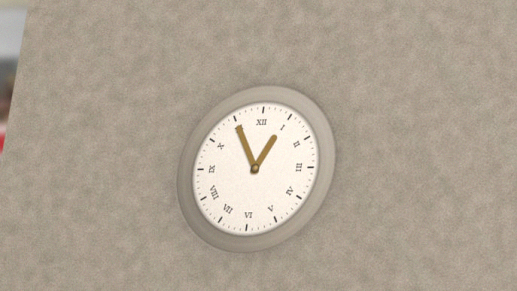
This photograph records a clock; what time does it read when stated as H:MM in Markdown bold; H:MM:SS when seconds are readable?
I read **12:55**
